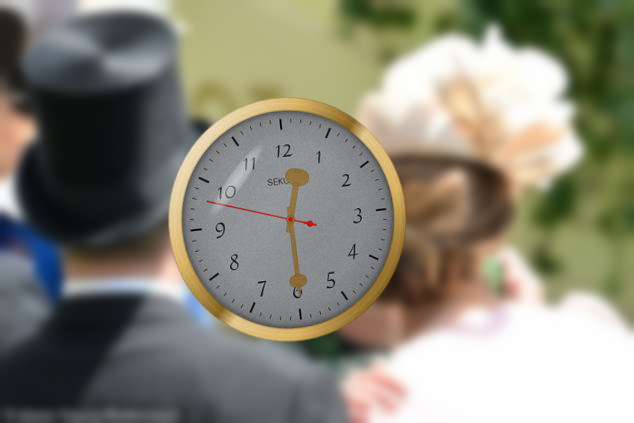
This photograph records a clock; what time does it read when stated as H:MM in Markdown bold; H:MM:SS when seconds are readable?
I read **12:29:48**
